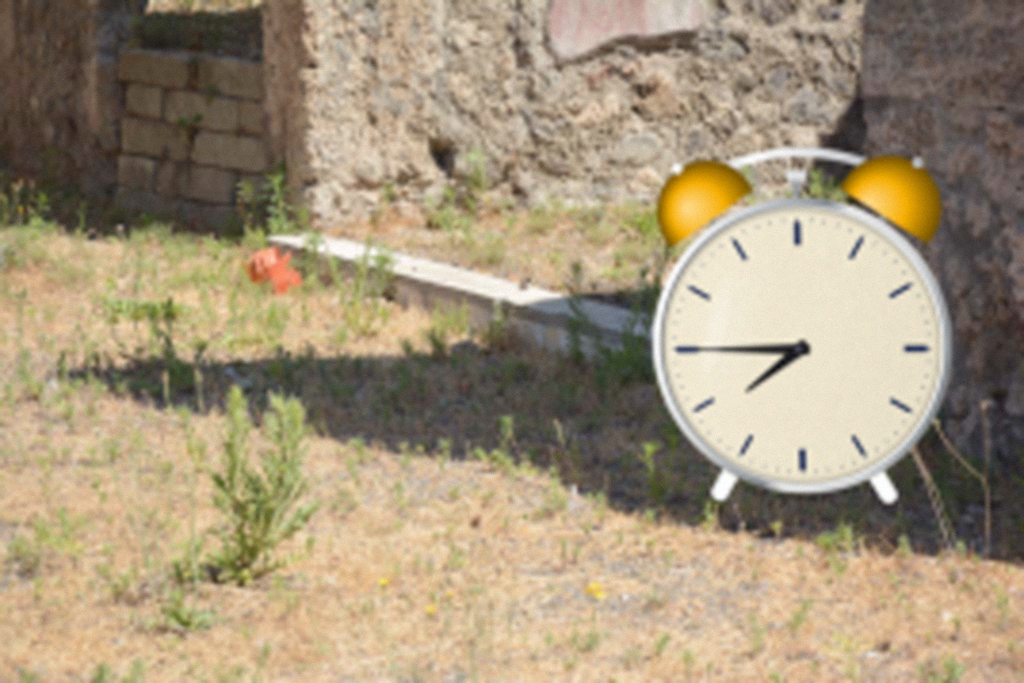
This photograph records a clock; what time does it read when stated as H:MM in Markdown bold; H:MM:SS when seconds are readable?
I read **7:45**
